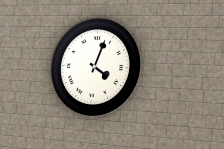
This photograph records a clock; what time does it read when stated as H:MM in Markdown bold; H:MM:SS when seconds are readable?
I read **4:03**
